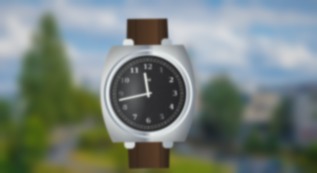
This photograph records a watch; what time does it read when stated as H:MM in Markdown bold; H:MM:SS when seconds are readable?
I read **11:43**
